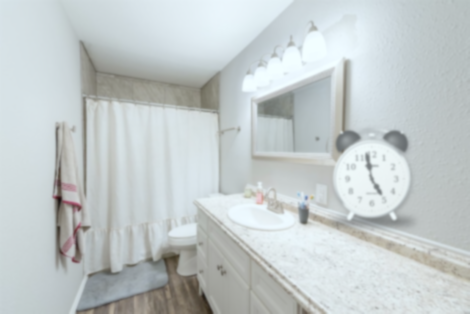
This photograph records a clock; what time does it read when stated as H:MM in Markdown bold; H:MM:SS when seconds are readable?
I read **4:58**
